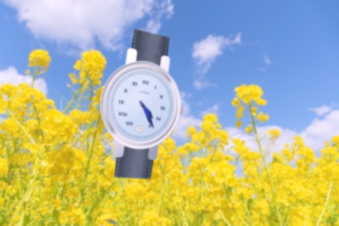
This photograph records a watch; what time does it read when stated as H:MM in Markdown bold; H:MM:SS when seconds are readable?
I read **4:24**
